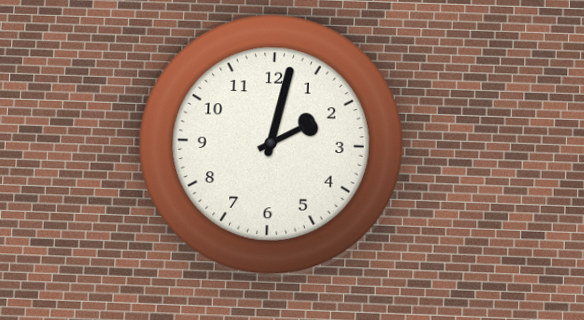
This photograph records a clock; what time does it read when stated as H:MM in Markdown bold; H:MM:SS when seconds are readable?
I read **2:02**
